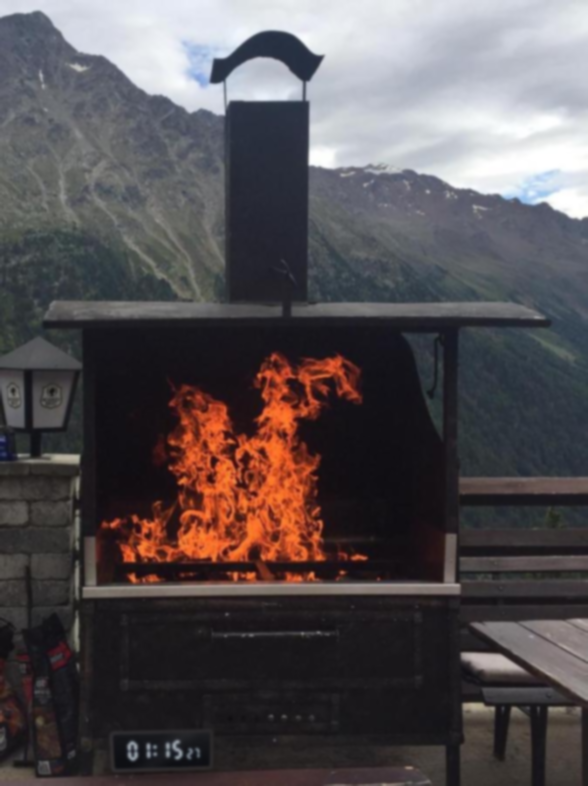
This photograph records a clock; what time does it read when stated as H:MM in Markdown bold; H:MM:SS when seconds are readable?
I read **1:15**
